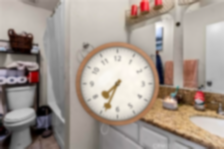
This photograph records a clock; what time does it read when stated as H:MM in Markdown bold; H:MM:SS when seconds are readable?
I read **7:34**
